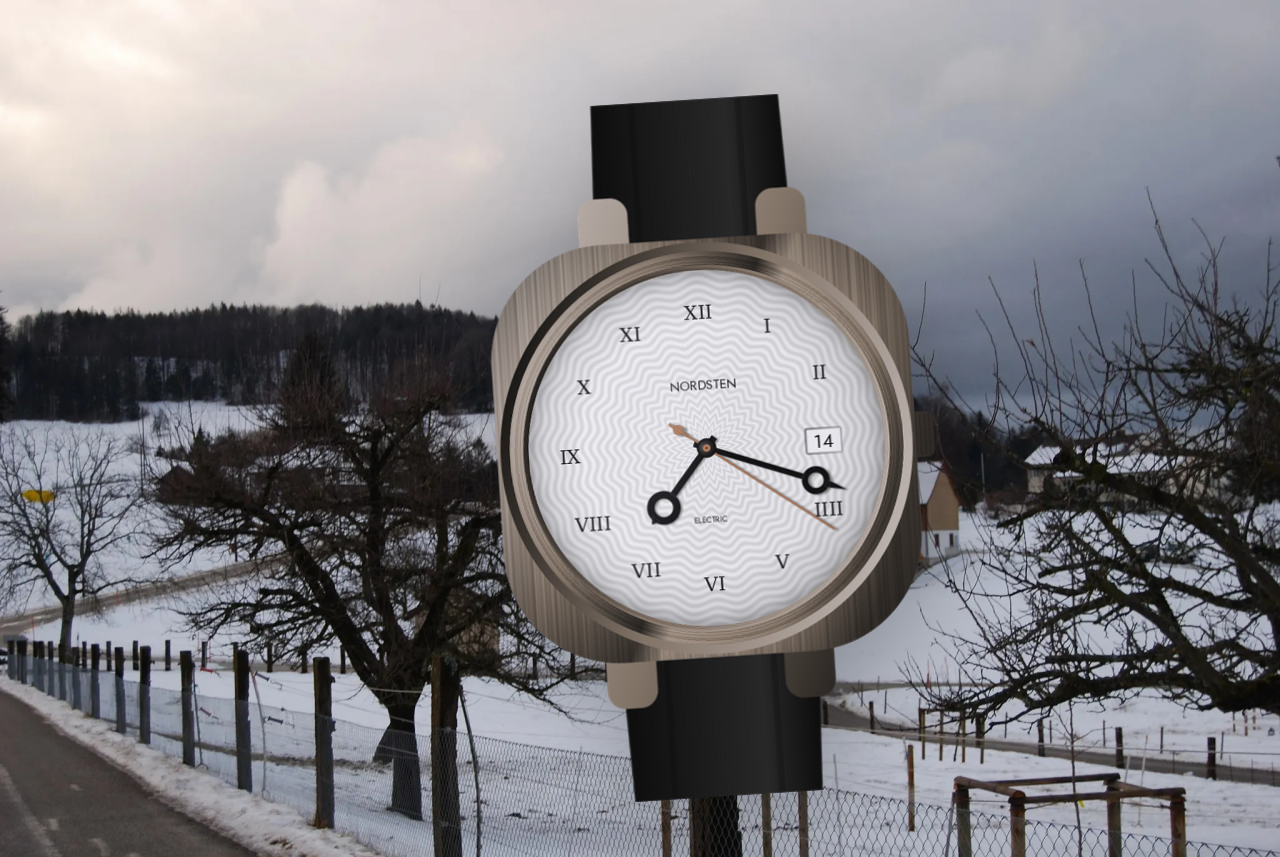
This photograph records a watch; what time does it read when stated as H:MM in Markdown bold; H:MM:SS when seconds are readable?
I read **7:18:21**
